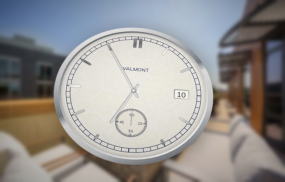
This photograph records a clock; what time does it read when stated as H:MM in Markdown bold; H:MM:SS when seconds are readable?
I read **6:55**
